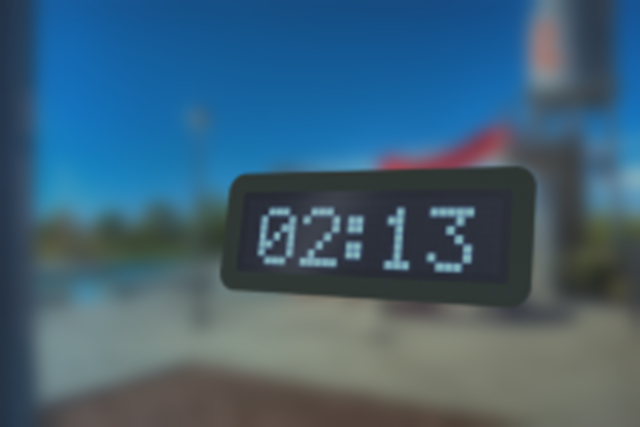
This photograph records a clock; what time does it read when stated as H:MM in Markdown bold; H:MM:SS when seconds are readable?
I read **2:13**
